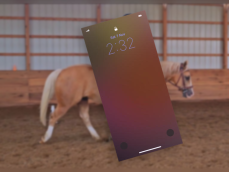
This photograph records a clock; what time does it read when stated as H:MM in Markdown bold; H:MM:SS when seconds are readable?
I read **2:32**
